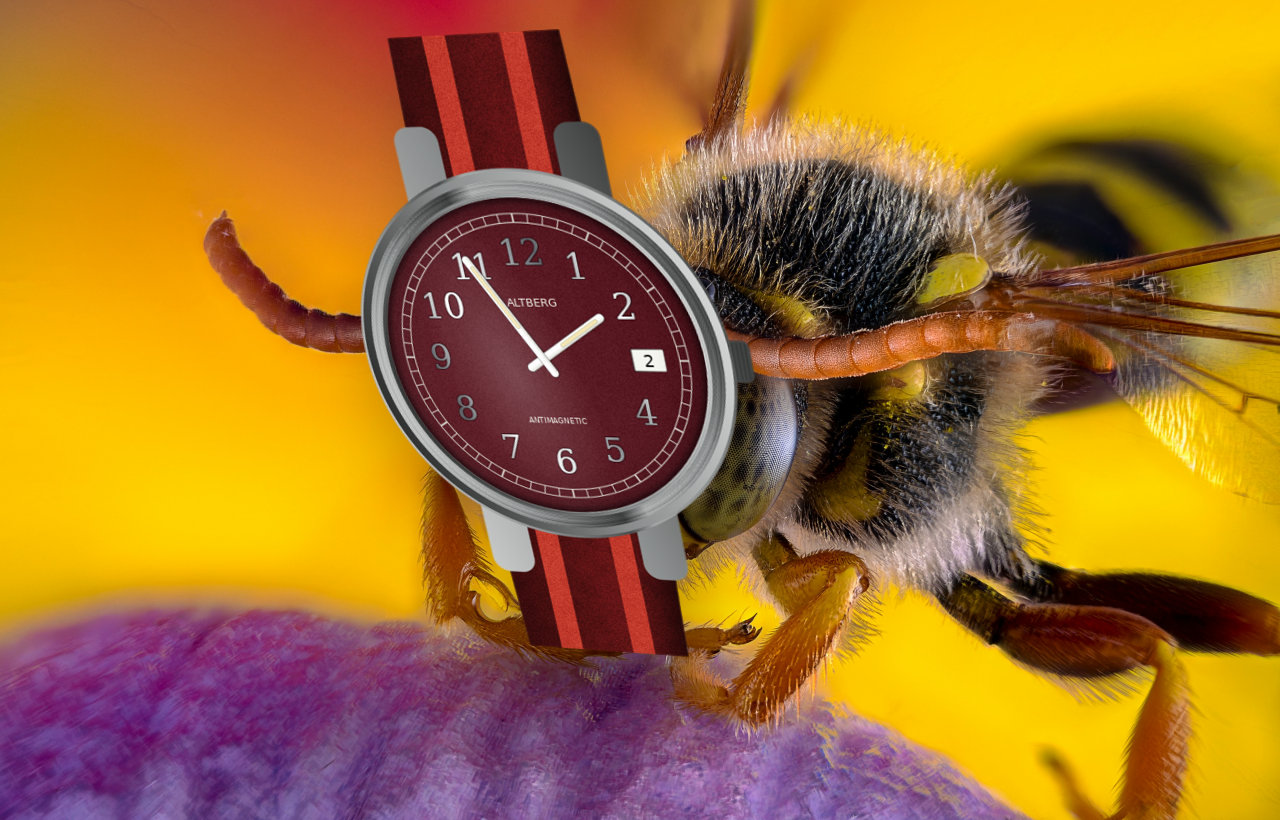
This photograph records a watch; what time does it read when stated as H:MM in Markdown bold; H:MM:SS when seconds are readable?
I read **1:55**
